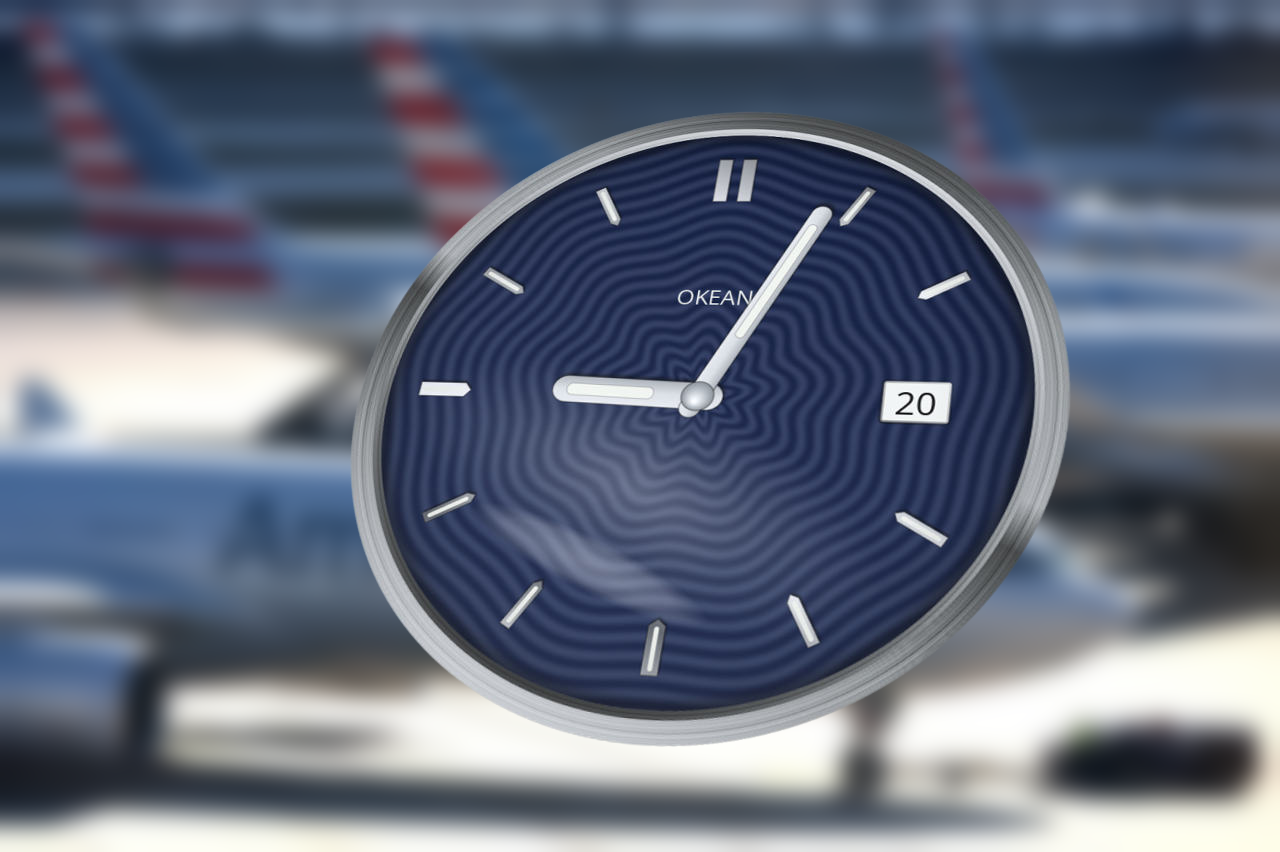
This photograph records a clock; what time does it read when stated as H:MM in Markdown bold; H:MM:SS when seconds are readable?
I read **9:04**
